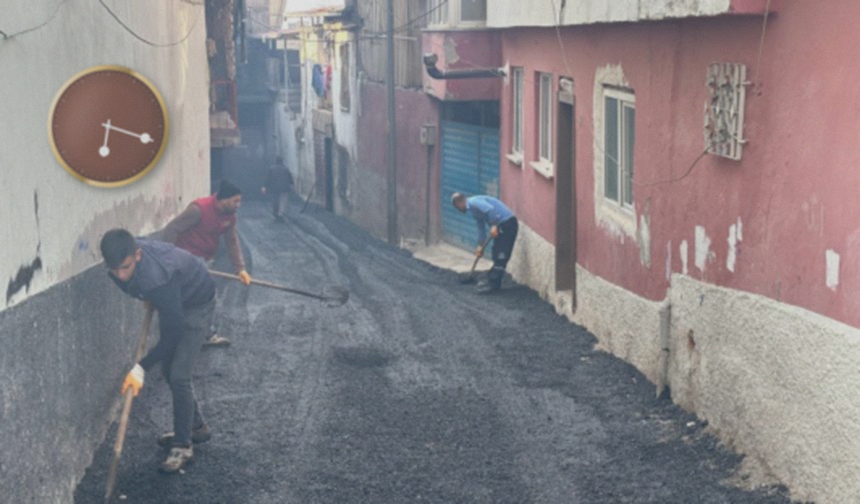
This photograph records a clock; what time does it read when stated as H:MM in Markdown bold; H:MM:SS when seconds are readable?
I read **6:18**
